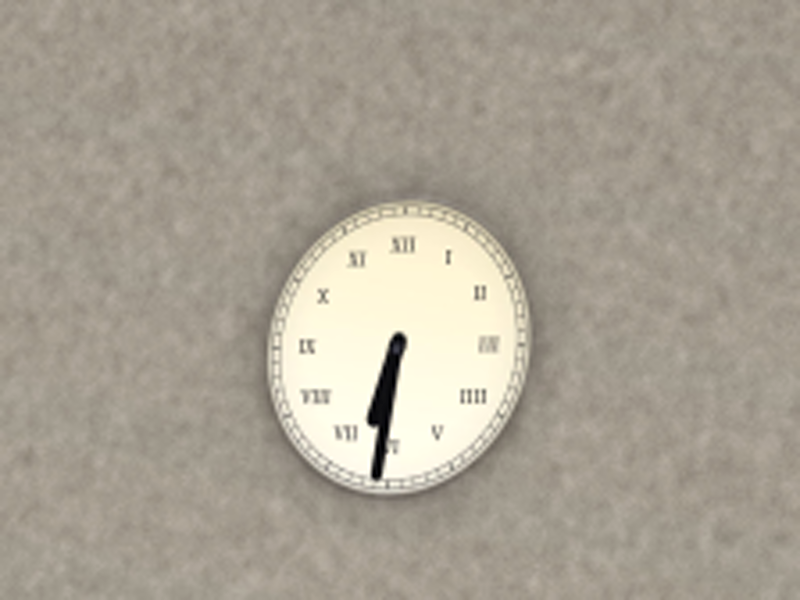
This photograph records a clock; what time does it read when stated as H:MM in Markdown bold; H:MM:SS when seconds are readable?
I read **6:31**
